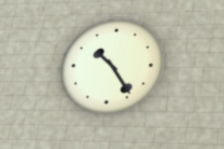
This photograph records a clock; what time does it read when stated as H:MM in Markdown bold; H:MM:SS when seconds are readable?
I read **10:24**
